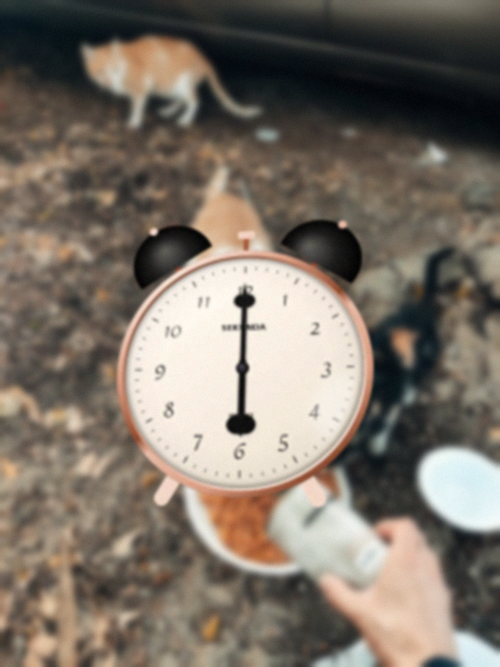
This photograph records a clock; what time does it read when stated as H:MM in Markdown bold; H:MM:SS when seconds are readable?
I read **6:00**
